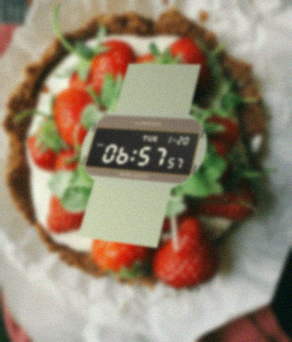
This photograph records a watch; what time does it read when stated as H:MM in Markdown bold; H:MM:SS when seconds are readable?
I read **6:57**
